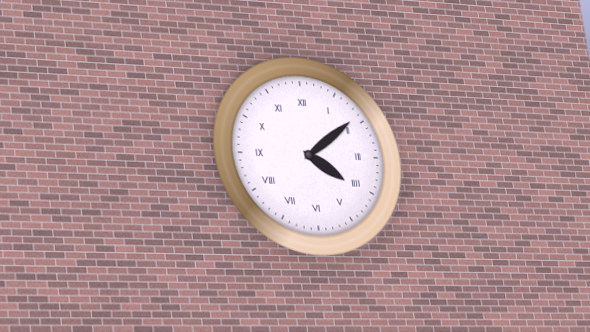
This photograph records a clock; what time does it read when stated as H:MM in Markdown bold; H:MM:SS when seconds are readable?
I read **4:09**
